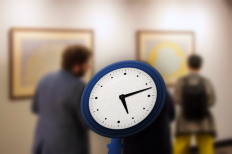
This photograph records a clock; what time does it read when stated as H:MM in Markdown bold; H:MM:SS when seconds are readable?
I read **5:12**
